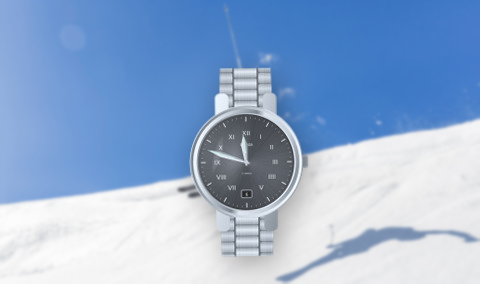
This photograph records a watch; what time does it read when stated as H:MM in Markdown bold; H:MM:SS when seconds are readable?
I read **11:48**
